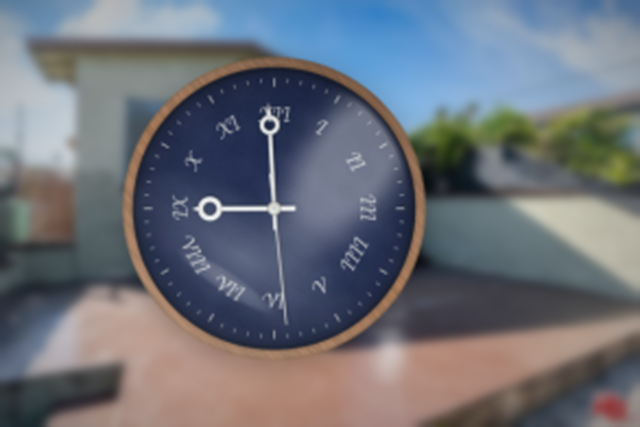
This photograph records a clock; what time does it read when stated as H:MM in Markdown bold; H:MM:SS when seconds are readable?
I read **8:59:29**
